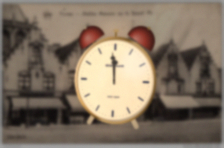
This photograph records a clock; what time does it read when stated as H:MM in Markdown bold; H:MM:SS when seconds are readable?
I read **11:59**
